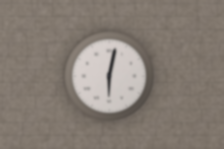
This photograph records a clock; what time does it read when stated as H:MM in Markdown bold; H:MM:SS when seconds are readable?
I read **6:02**
